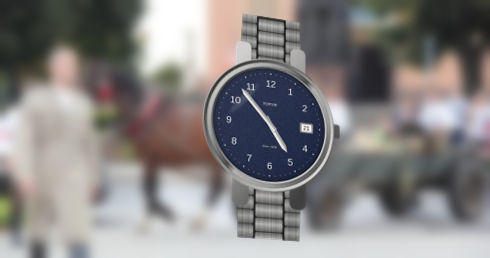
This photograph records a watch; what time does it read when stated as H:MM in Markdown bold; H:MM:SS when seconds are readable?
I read **4:53**
